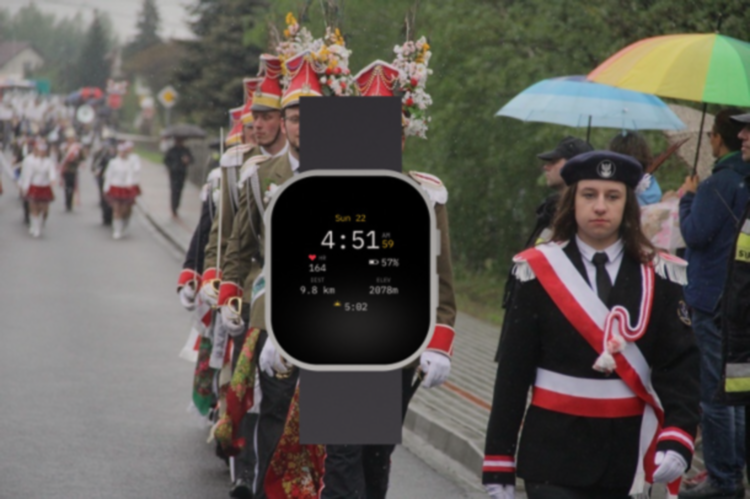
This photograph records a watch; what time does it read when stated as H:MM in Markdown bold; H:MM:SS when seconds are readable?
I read **4:51**
